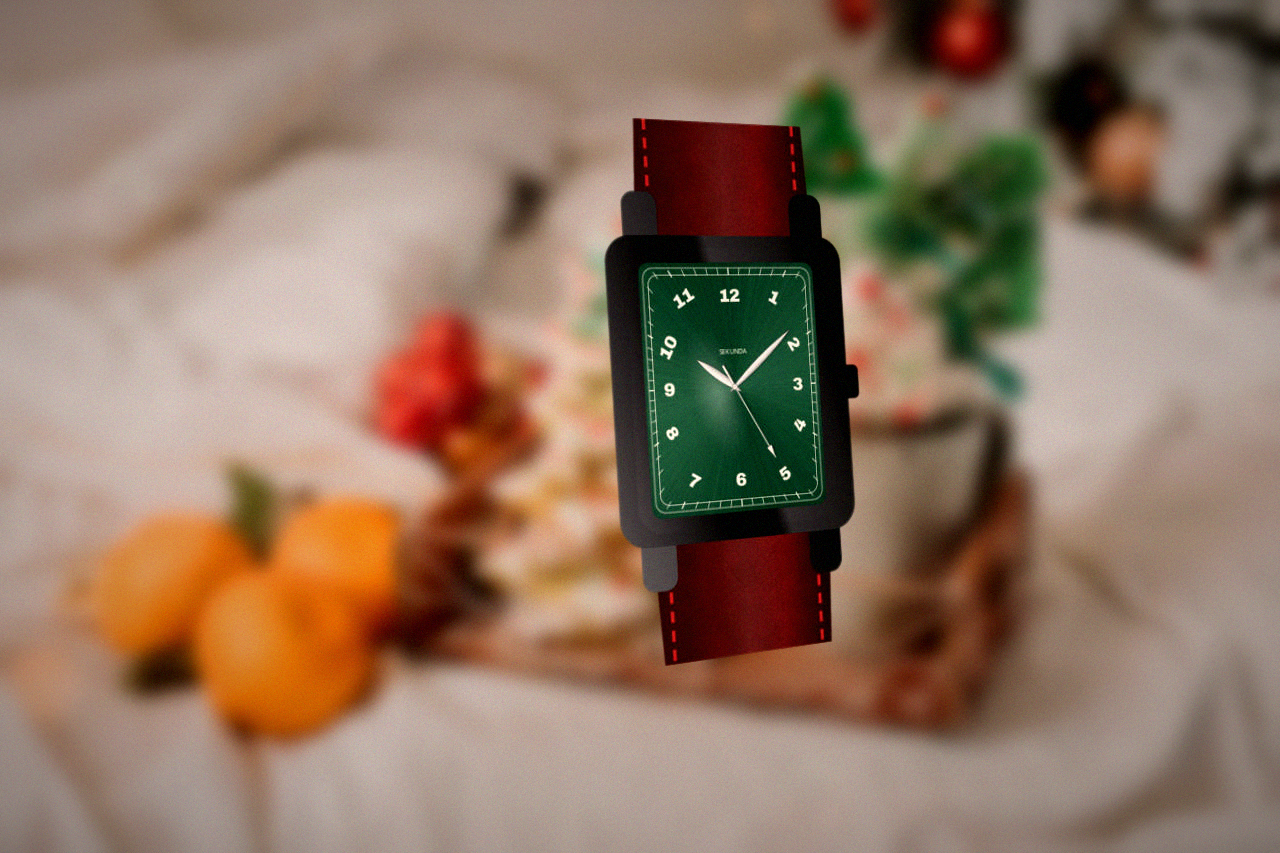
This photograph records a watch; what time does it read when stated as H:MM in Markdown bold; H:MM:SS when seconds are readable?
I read **10:08:25**
